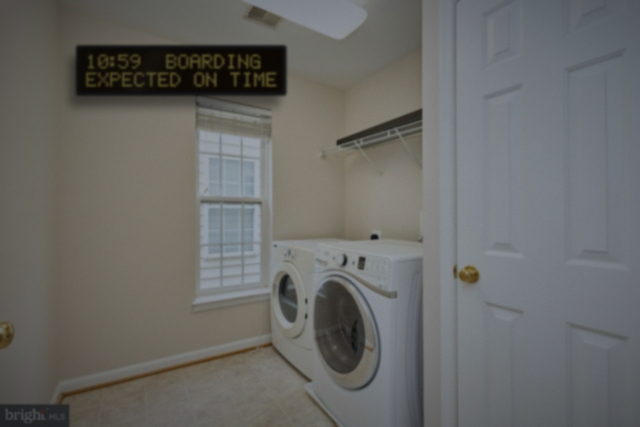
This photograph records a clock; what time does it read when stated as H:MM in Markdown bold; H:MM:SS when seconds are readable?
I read **10:59**
